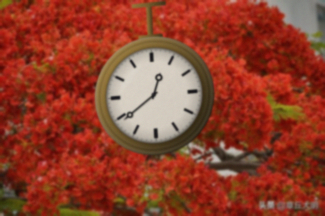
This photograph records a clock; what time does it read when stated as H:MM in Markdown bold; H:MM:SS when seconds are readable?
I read **12:39**
